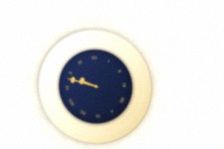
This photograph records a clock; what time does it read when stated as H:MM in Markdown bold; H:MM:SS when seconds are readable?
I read **9:48**
